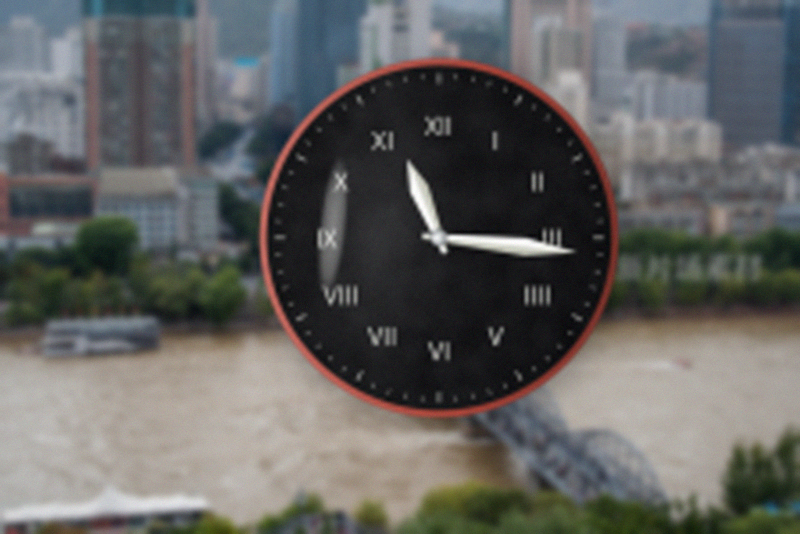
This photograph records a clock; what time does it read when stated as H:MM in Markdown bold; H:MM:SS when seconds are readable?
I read **11:16**
